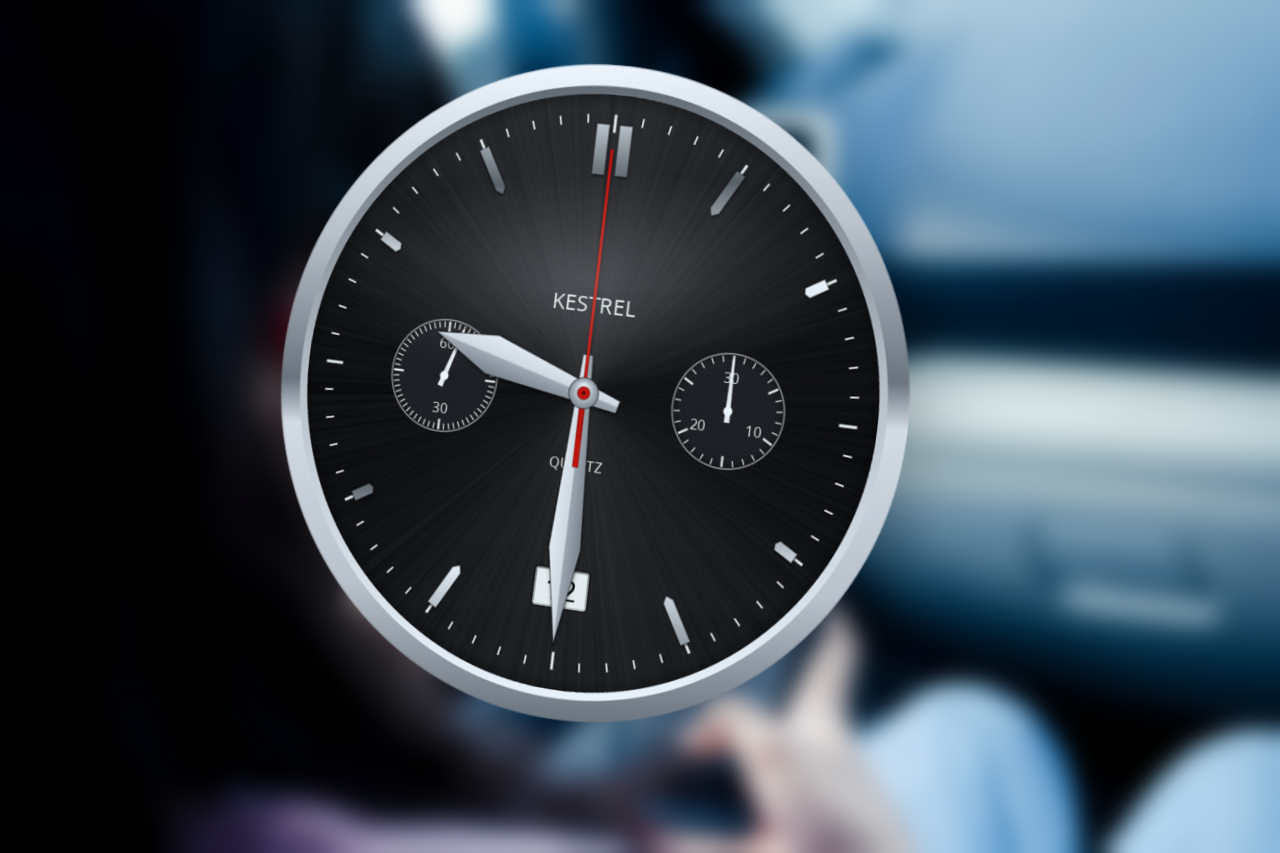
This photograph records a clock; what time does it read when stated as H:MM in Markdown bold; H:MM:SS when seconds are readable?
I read **9:30:03**
